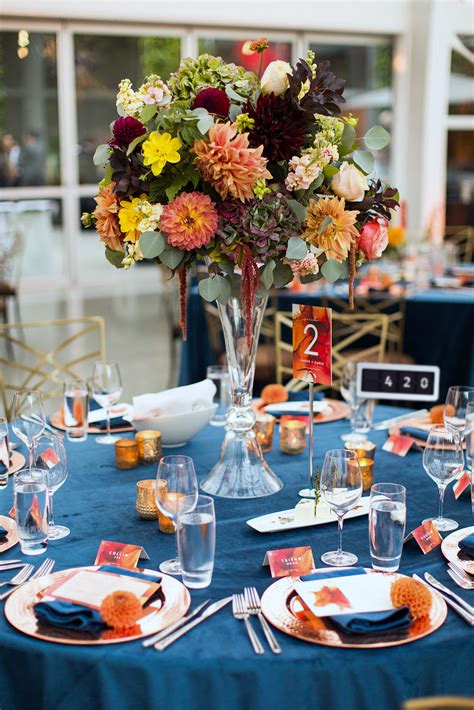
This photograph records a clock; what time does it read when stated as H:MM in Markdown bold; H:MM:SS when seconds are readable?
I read **4:20**
